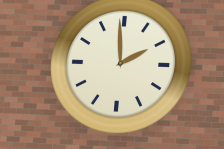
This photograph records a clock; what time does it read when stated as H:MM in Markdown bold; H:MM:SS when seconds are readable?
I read **1:59**
